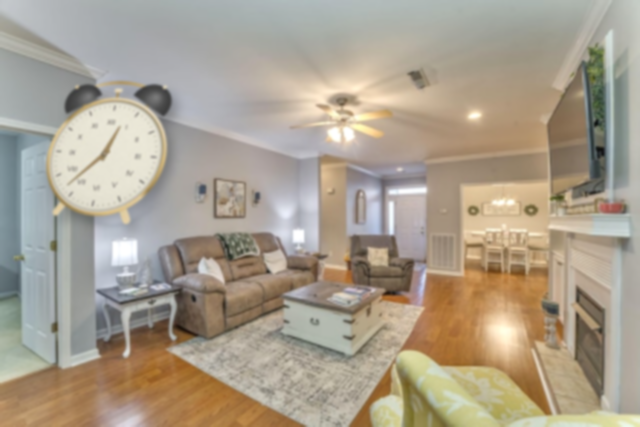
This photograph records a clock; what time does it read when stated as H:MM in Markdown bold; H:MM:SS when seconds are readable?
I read **12:37**
